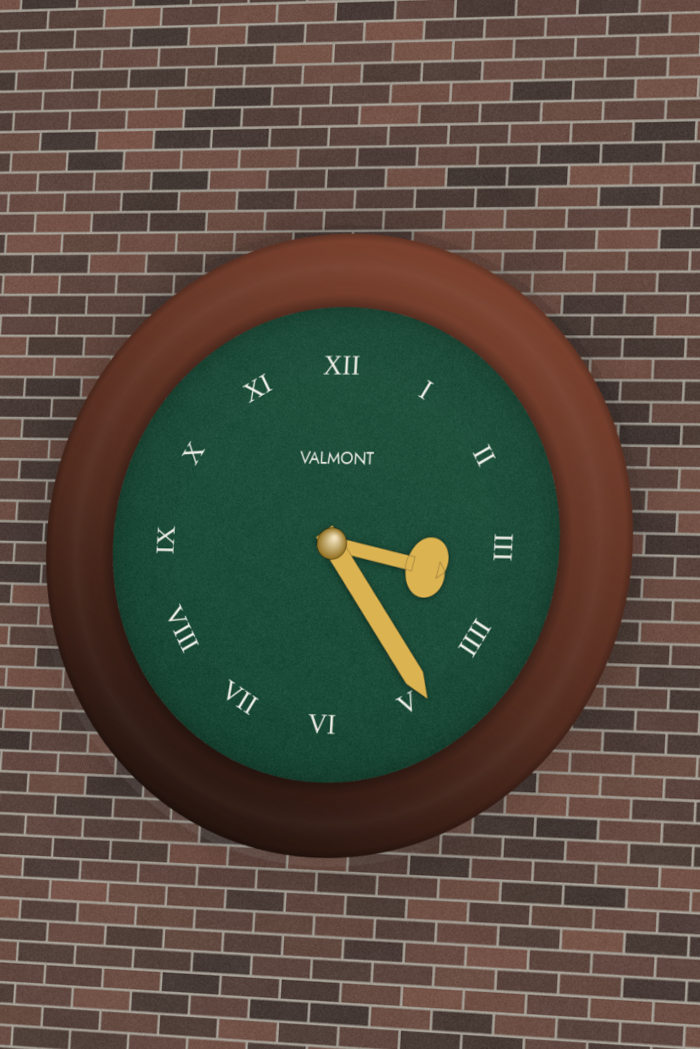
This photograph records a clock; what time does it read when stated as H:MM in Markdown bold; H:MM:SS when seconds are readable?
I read **3:24**
